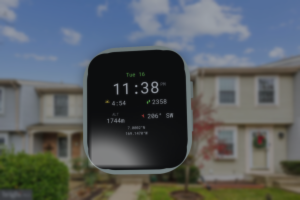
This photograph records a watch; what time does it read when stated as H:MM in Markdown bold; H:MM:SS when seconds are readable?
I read **11:38**
